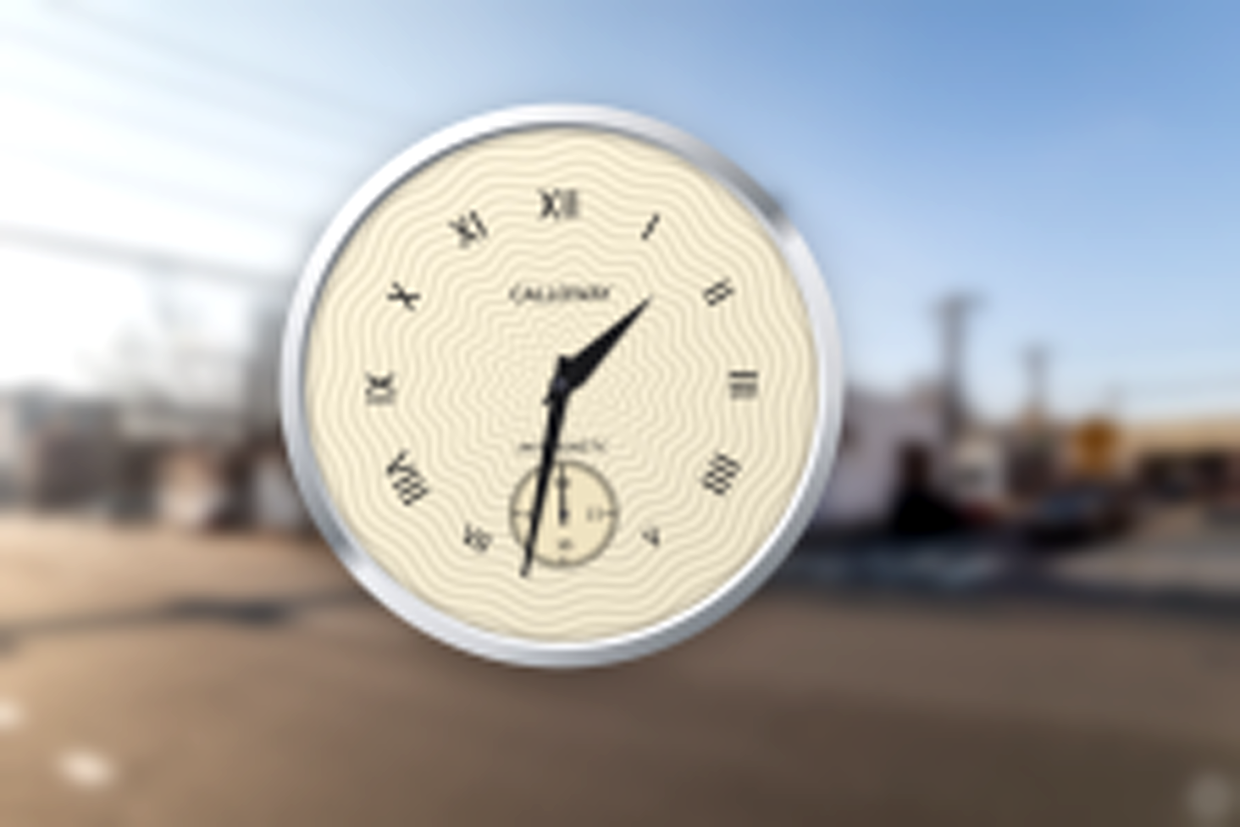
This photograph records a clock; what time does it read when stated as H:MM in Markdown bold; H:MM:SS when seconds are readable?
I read **1:32**
